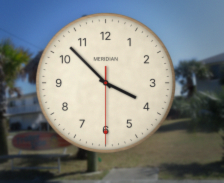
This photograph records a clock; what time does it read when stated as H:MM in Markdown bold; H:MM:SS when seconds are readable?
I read **3:52:30**
